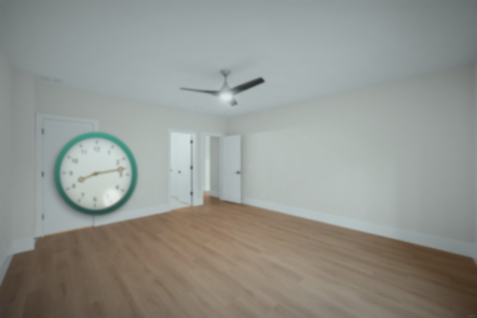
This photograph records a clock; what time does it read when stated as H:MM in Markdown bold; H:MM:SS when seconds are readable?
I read **8:13**
